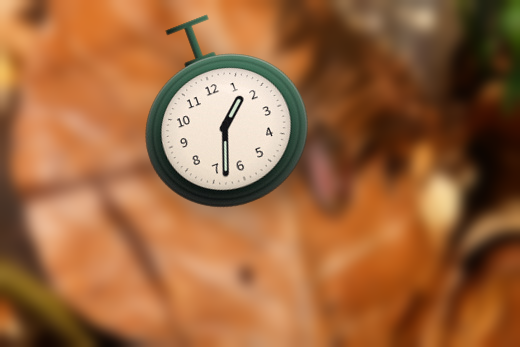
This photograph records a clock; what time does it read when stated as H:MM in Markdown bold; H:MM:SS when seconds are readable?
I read **1:33**
